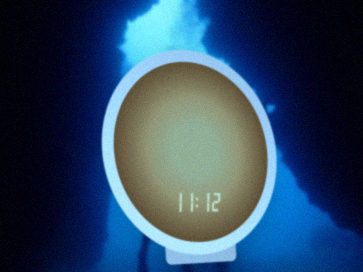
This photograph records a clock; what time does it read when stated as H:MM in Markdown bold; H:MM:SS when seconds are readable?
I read **11:12**
